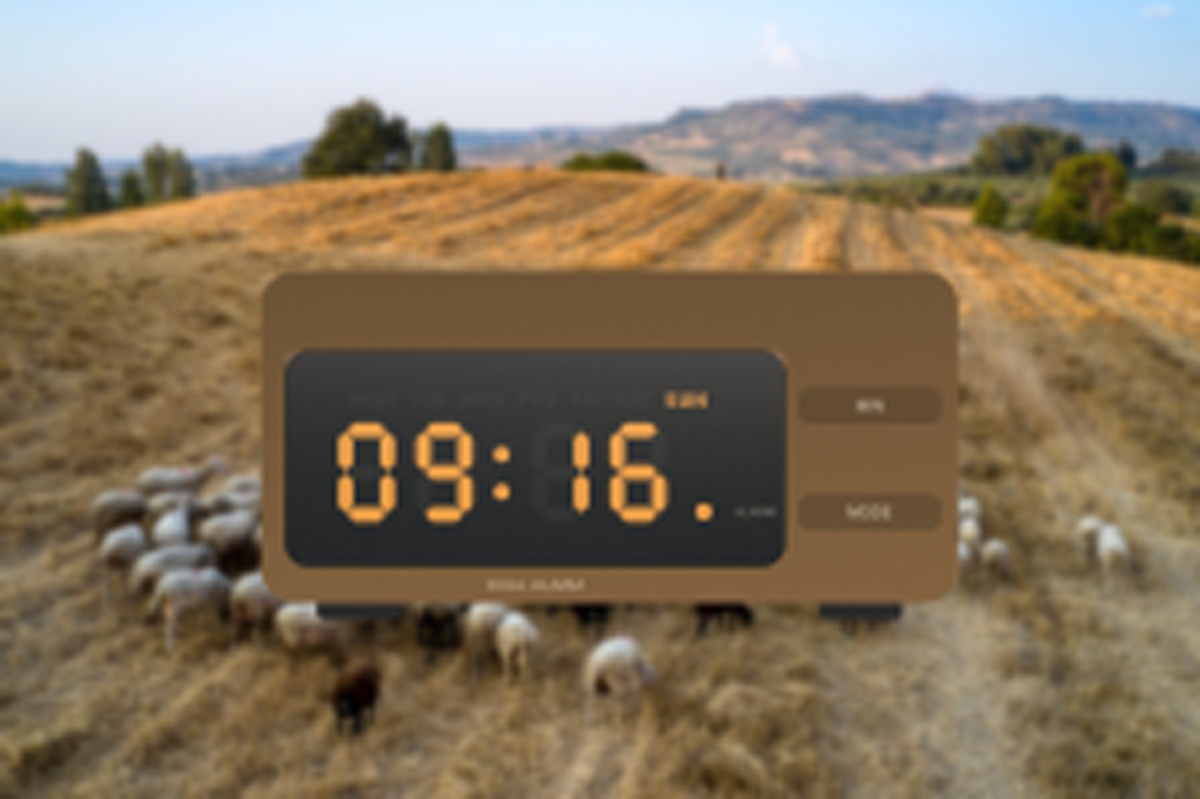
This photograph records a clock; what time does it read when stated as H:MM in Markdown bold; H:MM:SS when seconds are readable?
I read **9:16**
